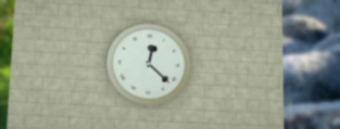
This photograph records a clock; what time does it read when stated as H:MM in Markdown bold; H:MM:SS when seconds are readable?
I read **12:22**
